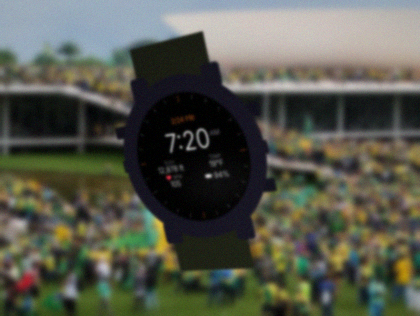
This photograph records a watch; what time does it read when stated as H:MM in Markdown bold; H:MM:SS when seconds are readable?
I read **7:20**
